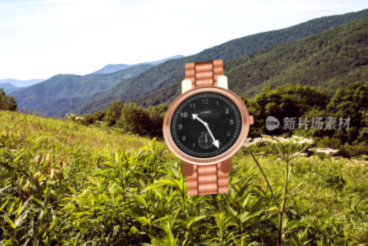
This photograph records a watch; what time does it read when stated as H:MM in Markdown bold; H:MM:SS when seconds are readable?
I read **10:26**
